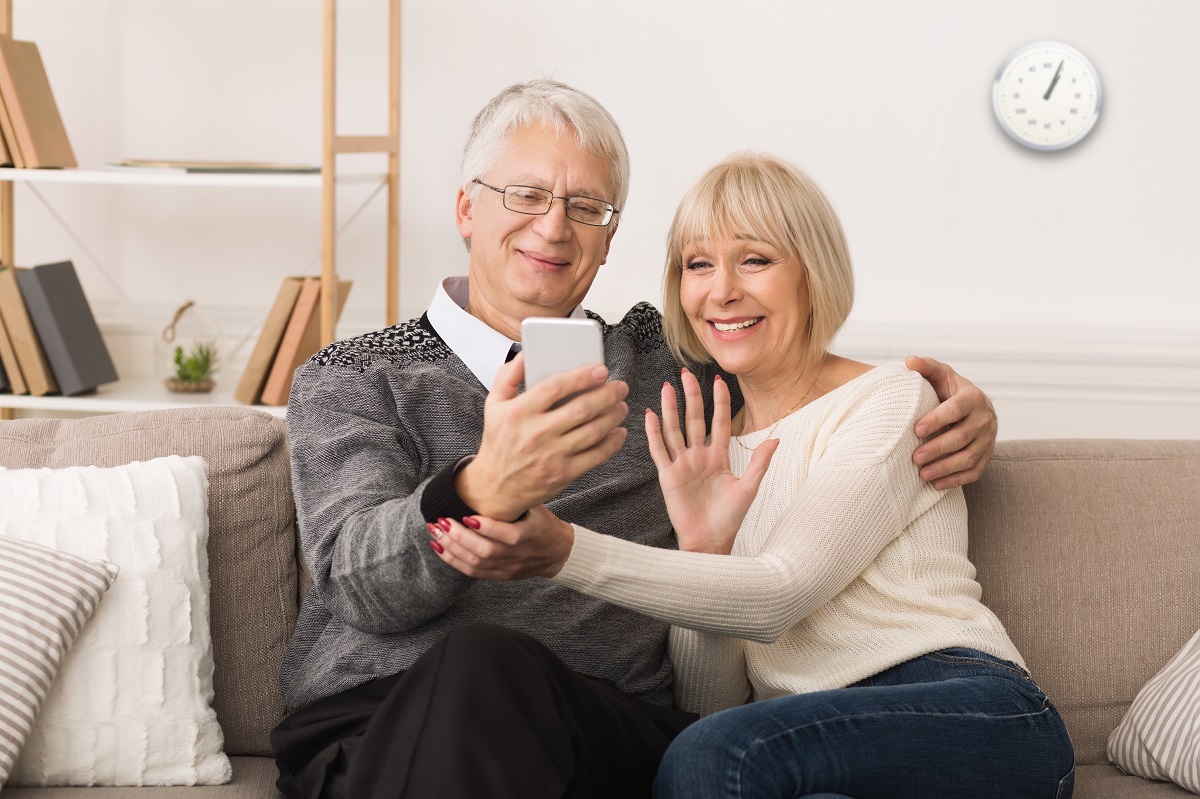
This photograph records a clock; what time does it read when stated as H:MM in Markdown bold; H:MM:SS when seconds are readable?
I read **1:04**
